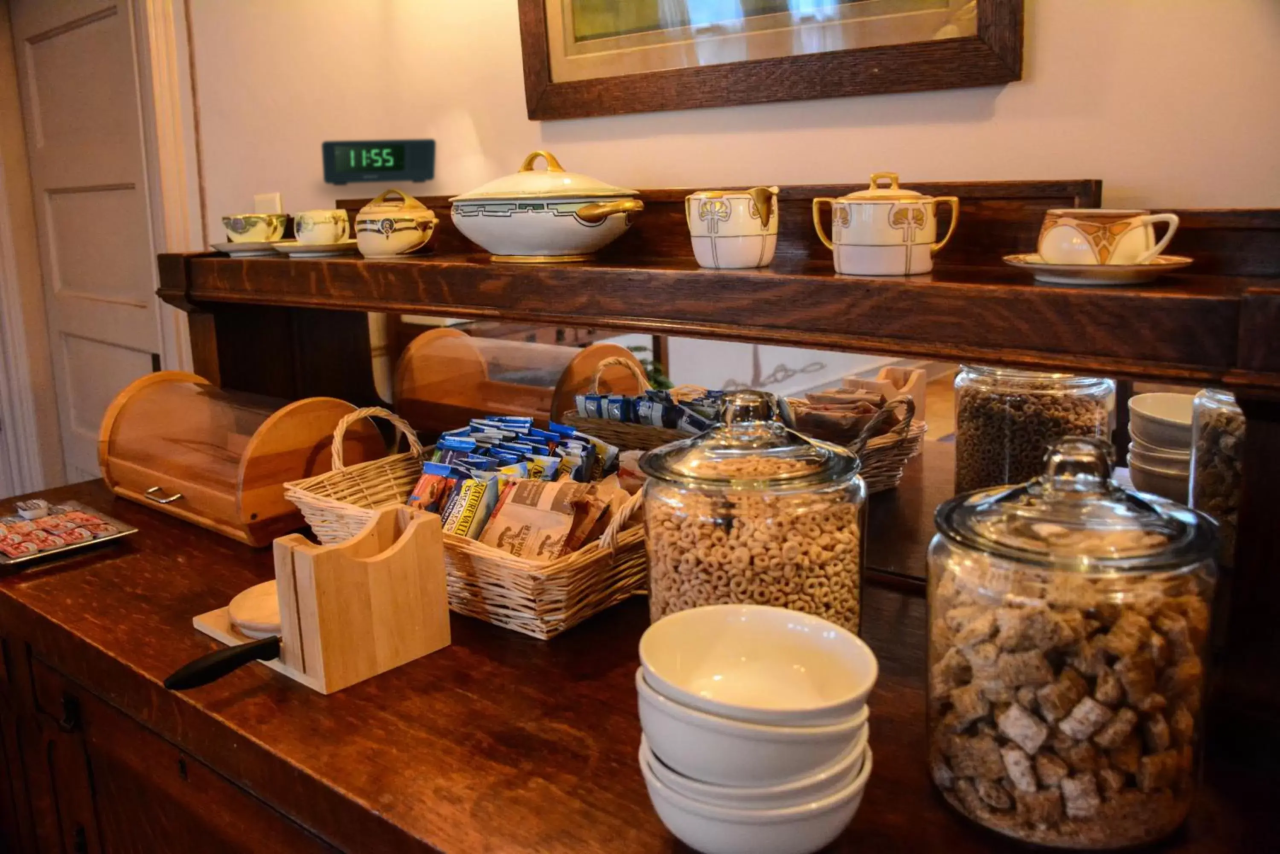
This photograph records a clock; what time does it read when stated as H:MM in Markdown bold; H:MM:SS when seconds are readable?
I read **11:55**
